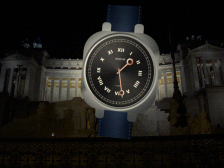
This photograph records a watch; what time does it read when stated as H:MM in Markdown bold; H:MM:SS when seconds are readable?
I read **1:28**
